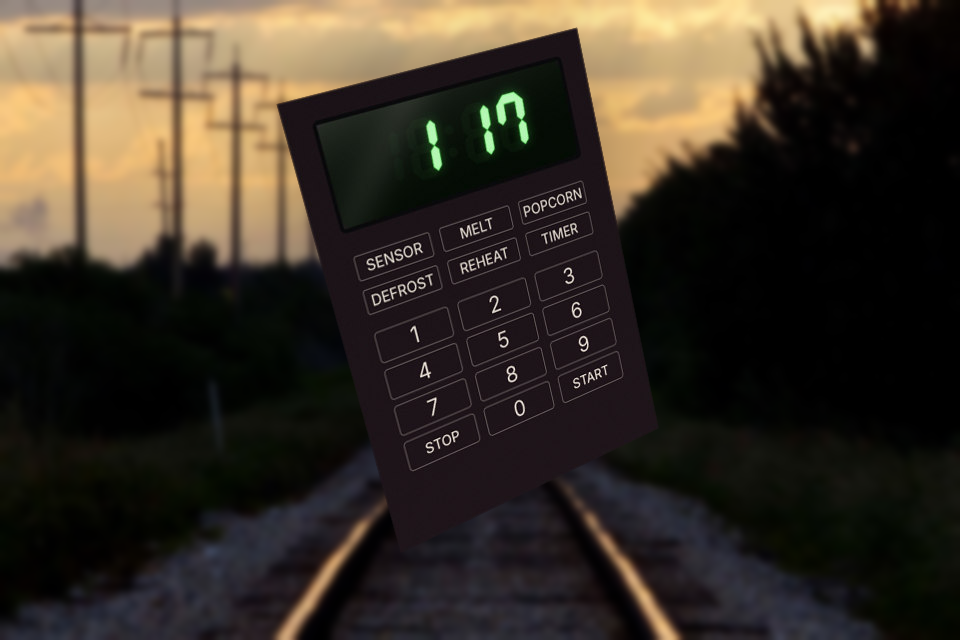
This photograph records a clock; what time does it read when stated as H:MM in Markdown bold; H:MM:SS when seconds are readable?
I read **1:17**
